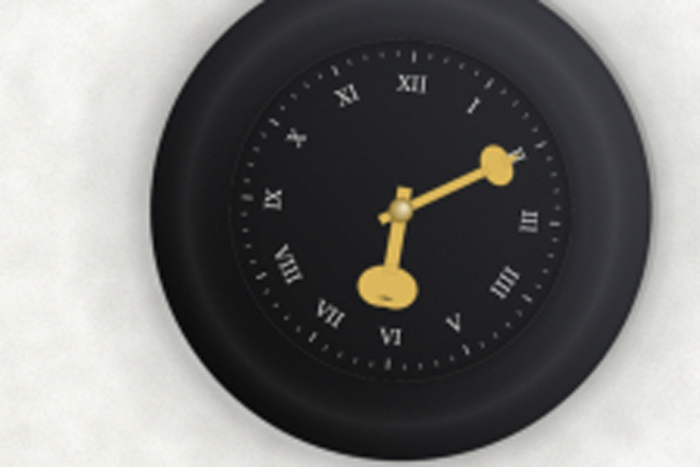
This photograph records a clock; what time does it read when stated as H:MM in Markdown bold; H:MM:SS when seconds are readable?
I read **6:10**
